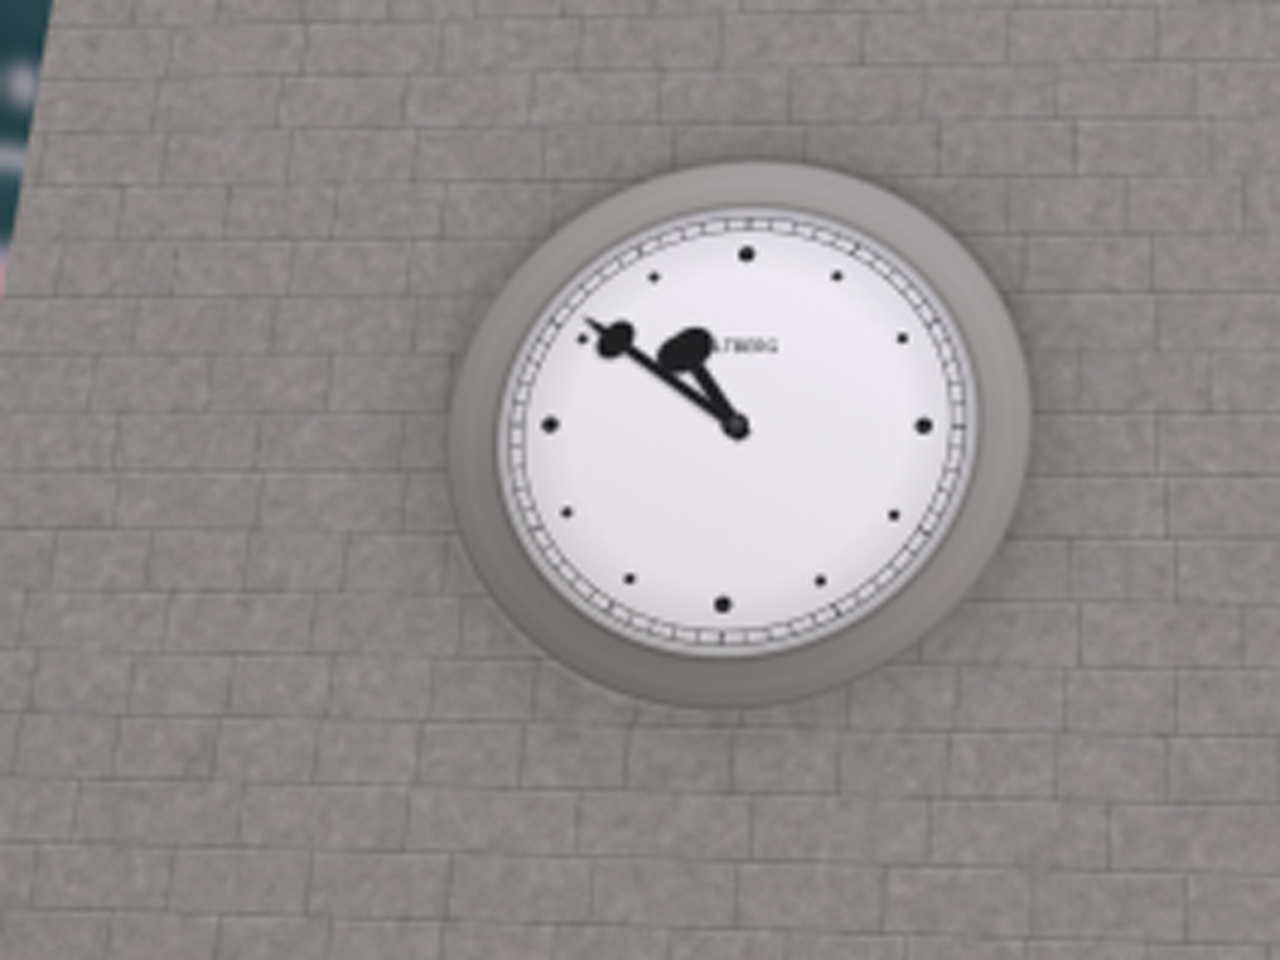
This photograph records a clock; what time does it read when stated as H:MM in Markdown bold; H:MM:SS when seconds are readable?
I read **10:51**
